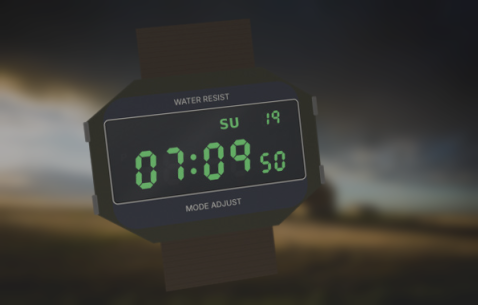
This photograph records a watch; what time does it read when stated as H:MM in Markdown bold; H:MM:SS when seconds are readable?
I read **7:09:50**
